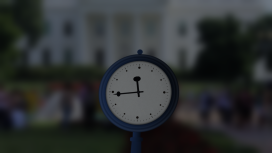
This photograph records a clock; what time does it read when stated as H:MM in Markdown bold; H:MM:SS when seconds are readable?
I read **11:44**
